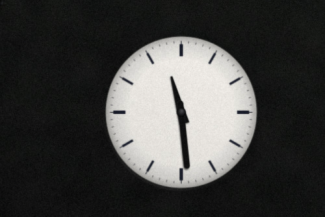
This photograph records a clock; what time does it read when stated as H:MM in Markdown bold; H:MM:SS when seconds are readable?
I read **11:29**
